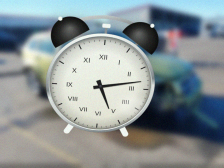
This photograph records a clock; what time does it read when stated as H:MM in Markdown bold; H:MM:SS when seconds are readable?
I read **5:13**
